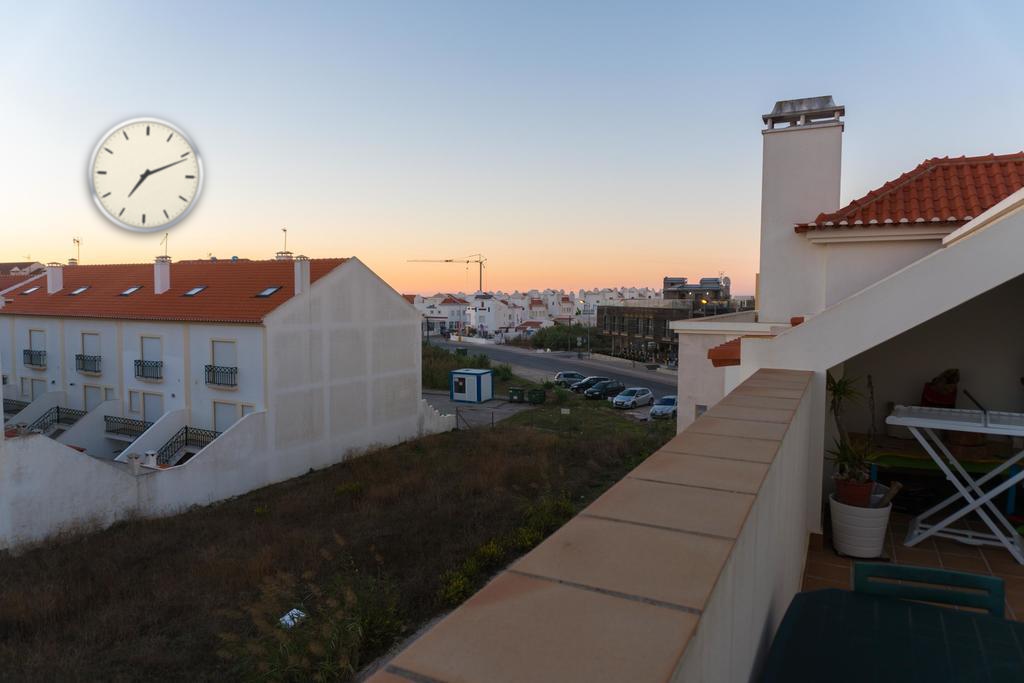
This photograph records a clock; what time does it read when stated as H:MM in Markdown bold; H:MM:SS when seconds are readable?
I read **7:11**
